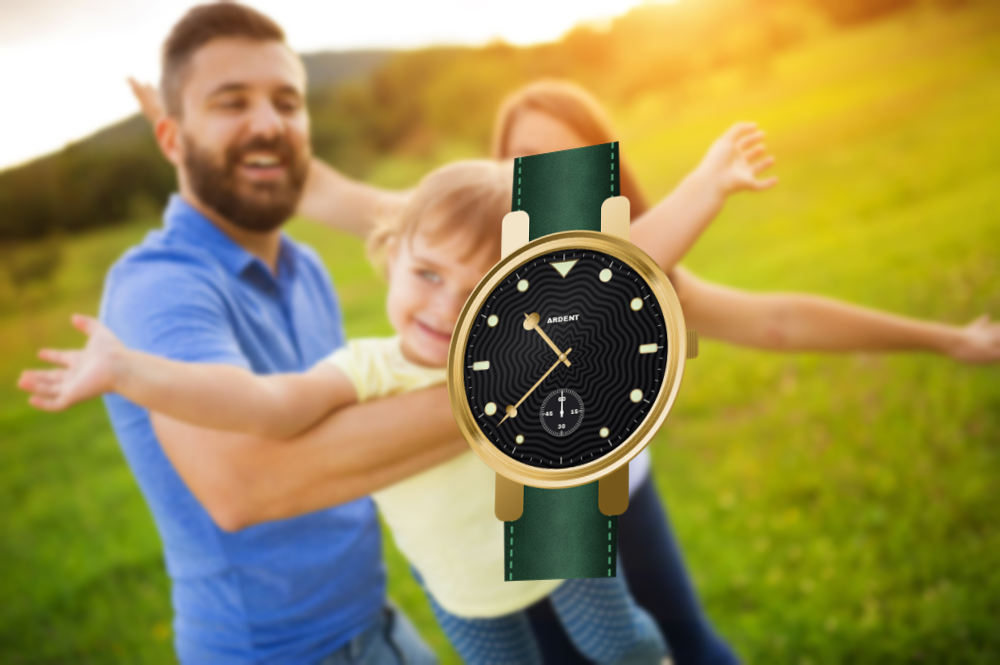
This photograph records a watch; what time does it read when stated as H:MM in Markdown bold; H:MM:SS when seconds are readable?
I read **10:38**
